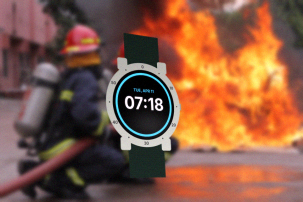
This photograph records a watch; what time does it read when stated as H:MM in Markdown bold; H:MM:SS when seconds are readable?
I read **7:18**
